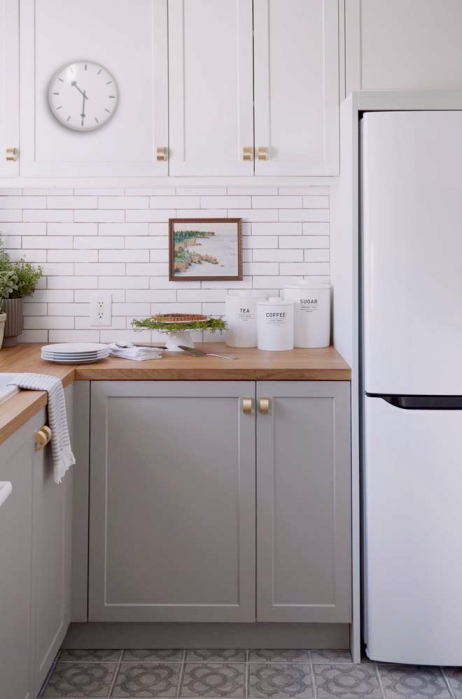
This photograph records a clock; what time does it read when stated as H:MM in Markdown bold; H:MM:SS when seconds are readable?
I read **10:30**
